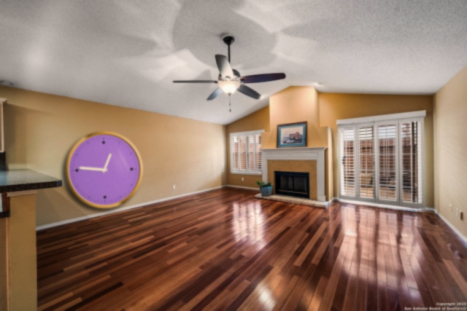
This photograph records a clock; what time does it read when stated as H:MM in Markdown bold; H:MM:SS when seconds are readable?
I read **12:46**
